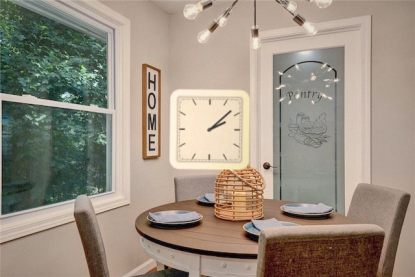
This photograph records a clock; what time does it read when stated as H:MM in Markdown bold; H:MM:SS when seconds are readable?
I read **2:08**
